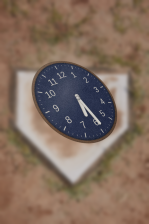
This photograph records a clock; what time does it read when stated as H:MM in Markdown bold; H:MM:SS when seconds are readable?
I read **6:29**
